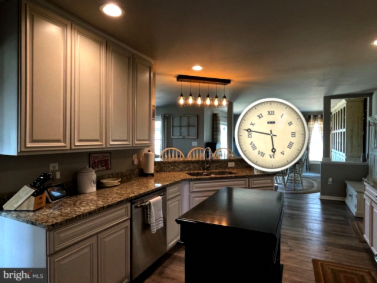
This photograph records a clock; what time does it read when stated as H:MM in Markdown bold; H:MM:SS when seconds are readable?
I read **5:47**
